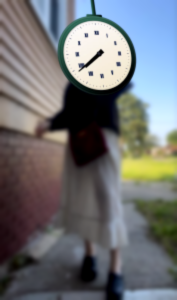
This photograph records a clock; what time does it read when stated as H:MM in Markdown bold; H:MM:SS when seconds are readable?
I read **7:39**
